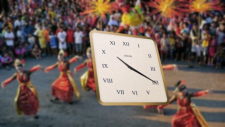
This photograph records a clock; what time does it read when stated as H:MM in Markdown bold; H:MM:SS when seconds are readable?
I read **10:20**
